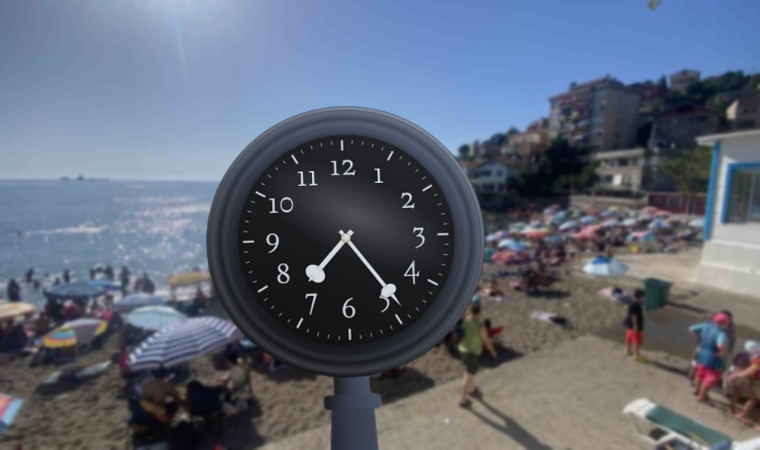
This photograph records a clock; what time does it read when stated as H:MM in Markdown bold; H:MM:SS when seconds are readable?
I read **7:24**
